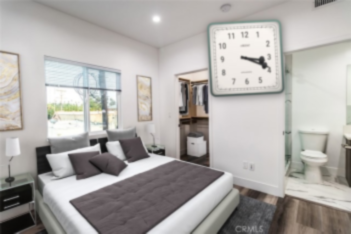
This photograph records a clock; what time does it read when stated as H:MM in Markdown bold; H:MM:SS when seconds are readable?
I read **3:19**
